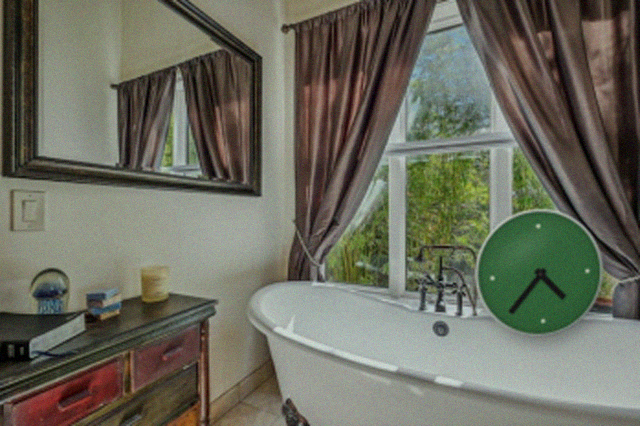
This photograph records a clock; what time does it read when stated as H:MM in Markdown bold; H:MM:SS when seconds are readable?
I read **4:37**
